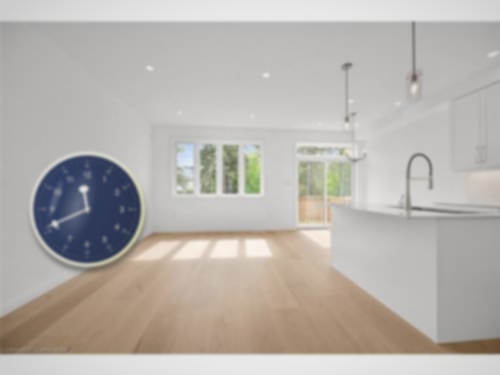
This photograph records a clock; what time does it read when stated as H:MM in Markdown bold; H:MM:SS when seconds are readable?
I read **11:41**
